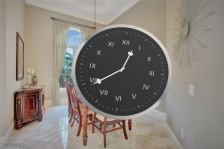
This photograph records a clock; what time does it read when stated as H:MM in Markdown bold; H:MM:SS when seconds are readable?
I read **12:39**
